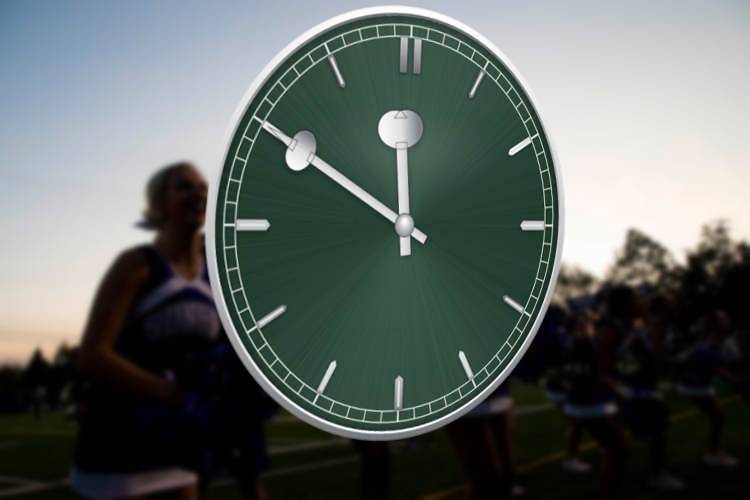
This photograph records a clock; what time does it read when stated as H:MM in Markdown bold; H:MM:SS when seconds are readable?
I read **11:50**
